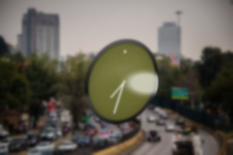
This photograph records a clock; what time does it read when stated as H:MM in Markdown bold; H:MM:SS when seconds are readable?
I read **7:33**
